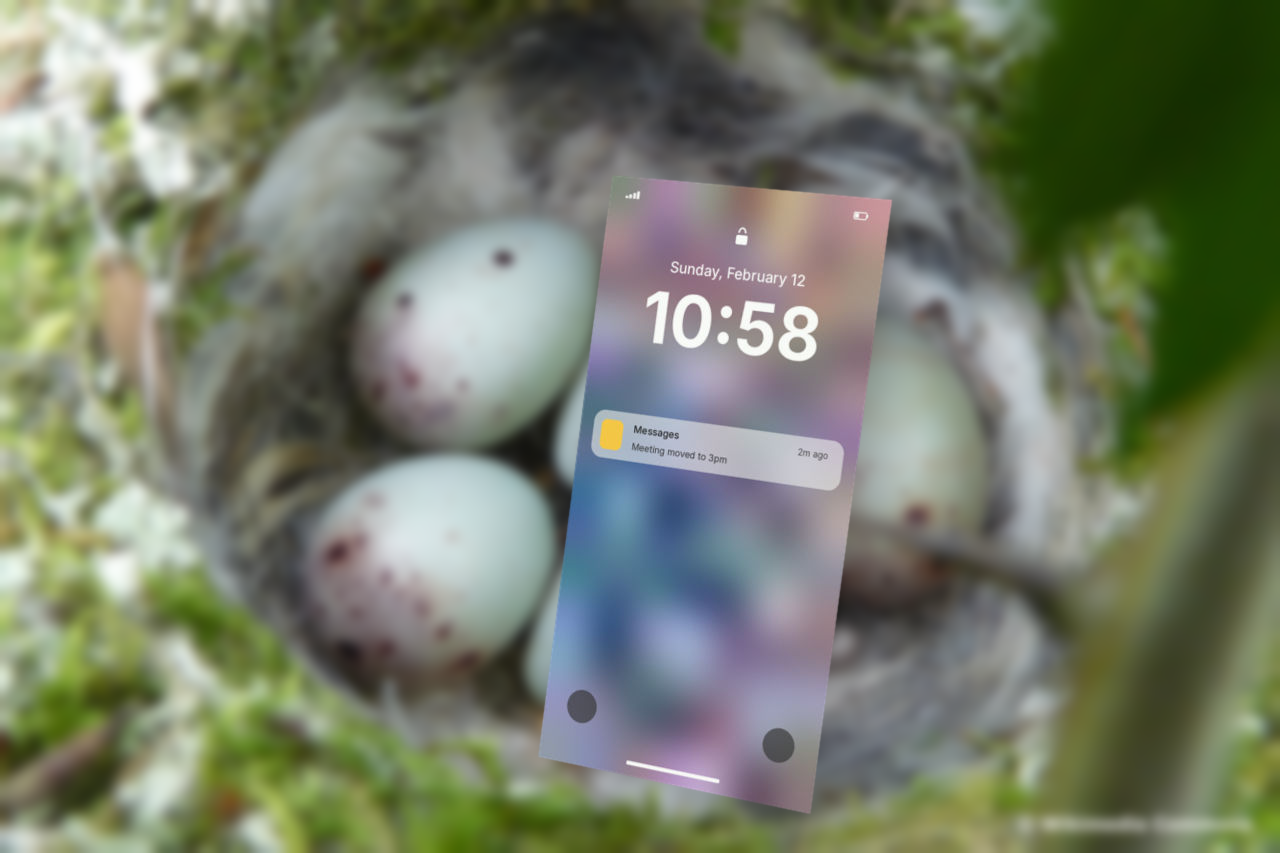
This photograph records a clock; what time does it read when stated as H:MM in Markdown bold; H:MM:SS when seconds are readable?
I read **10:58**
